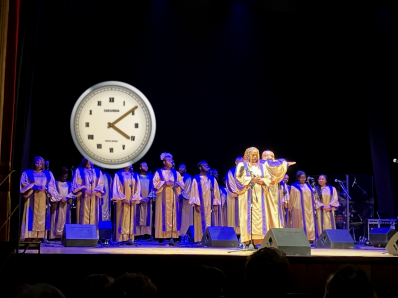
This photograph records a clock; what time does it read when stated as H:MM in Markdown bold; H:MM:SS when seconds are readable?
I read **4:09**
